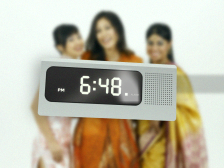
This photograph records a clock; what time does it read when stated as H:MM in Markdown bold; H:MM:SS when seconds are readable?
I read **6:48**
